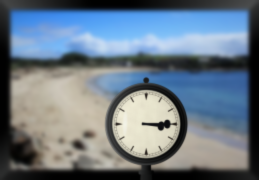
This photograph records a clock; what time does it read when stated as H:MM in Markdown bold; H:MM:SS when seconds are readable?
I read **3:15**
